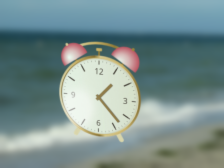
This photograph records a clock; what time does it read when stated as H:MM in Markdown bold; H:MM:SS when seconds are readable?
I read **1:23**
